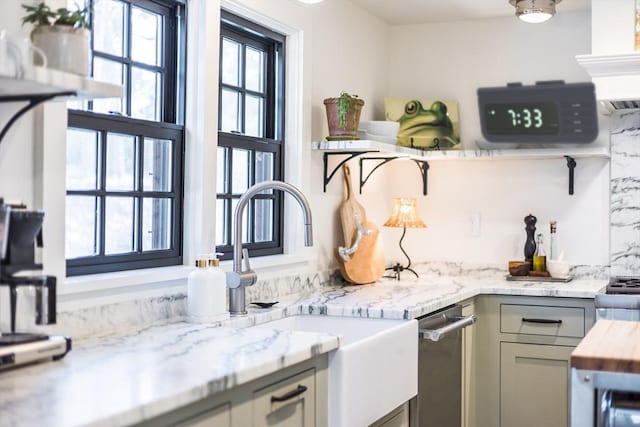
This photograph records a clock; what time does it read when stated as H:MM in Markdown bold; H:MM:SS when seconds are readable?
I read **7:33**
